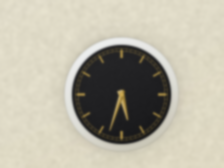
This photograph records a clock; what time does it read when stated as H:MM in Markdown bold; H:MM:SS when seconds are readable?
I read **5:33**
